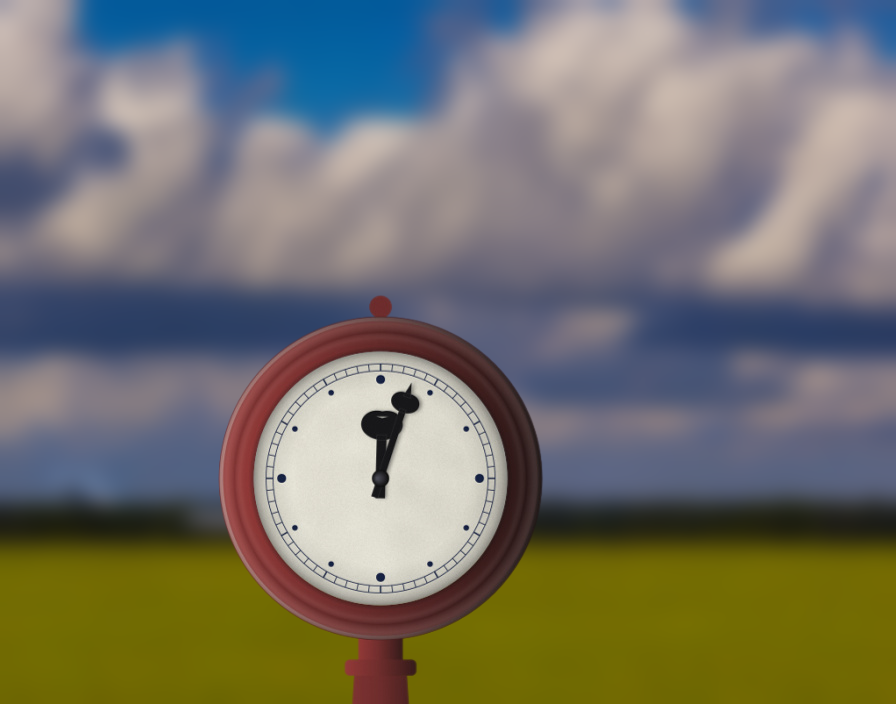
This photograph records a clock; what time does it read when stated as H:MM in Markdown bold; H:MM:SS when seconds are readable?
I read **12:03**
